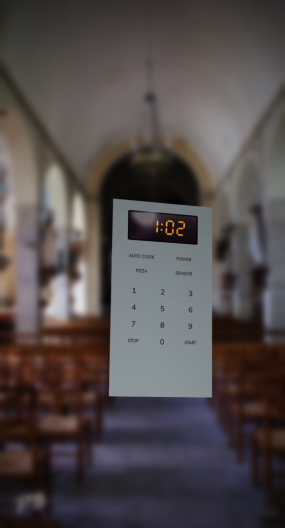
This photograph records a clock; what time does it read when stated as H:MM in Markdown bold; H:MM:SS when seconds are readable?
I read **1:02**
